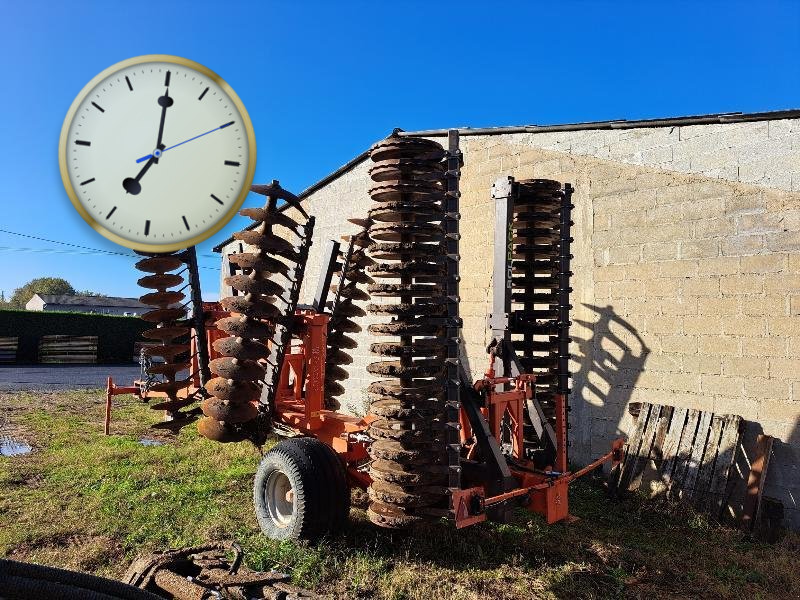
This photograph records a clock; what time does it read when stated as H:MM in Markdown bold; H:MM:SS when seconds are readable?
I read **7:00:10**
